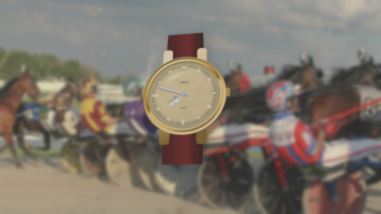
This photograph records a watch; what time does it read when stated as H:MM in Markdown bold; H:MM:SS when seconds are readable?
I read **7:48**
